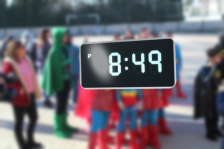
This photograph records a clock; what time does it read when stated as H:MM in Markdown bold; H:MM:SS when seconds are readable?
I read **8:49**
